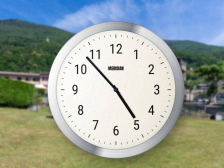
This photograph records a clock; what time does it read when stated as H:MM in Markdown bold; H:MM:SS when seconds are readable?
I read **4:53**
